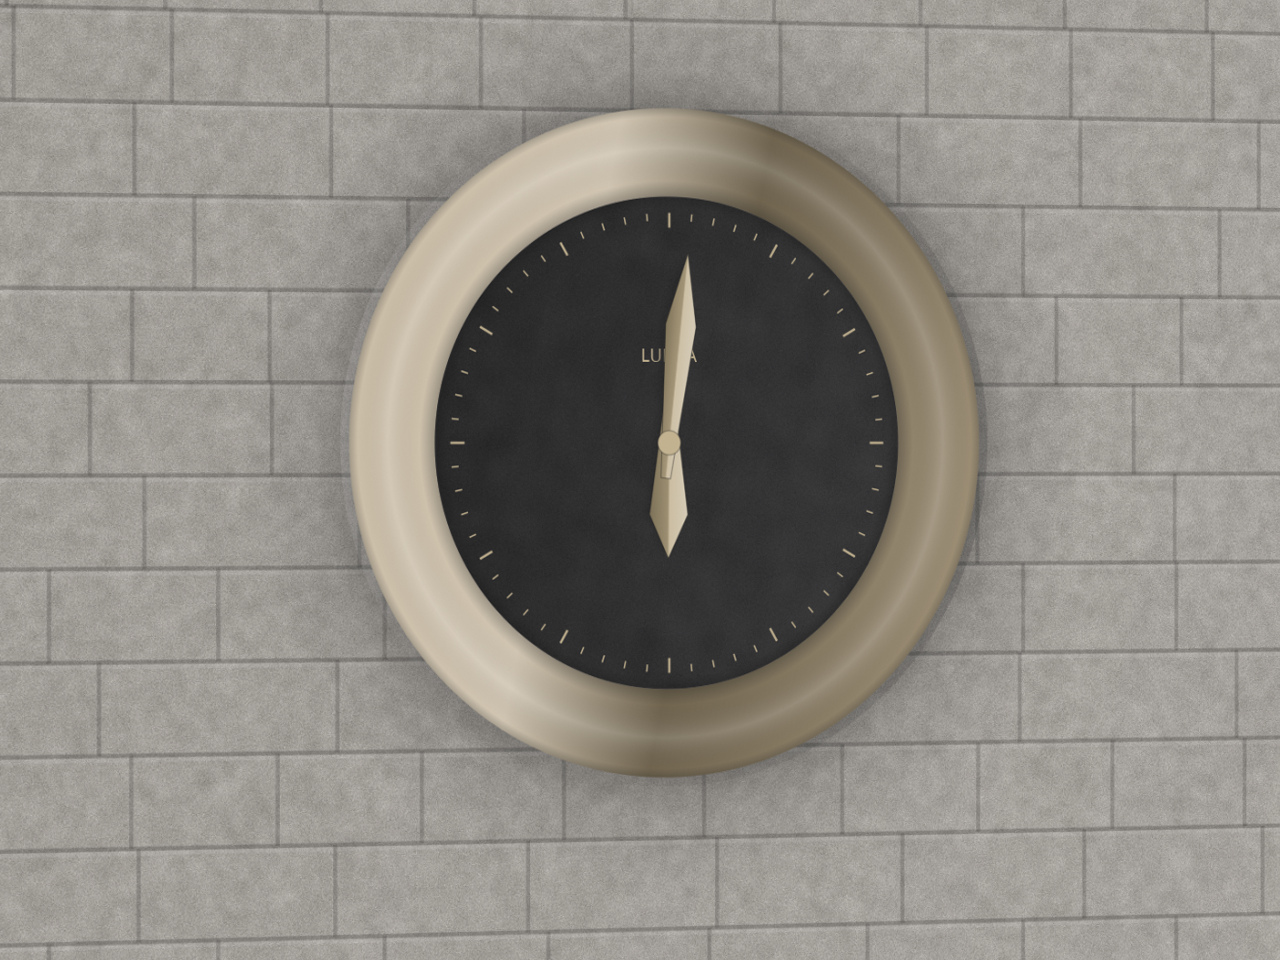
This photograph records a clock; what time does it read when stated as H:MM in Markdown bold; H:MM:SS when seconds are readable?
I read **6:01**
